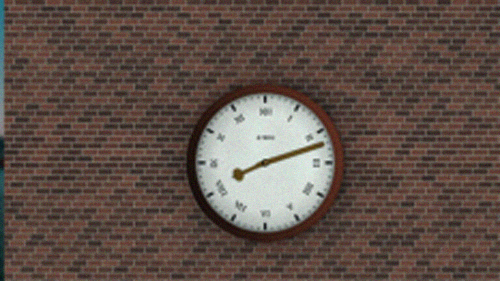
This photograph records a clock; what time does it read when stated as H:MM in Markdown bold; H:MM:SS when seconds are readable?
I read **8:12**
